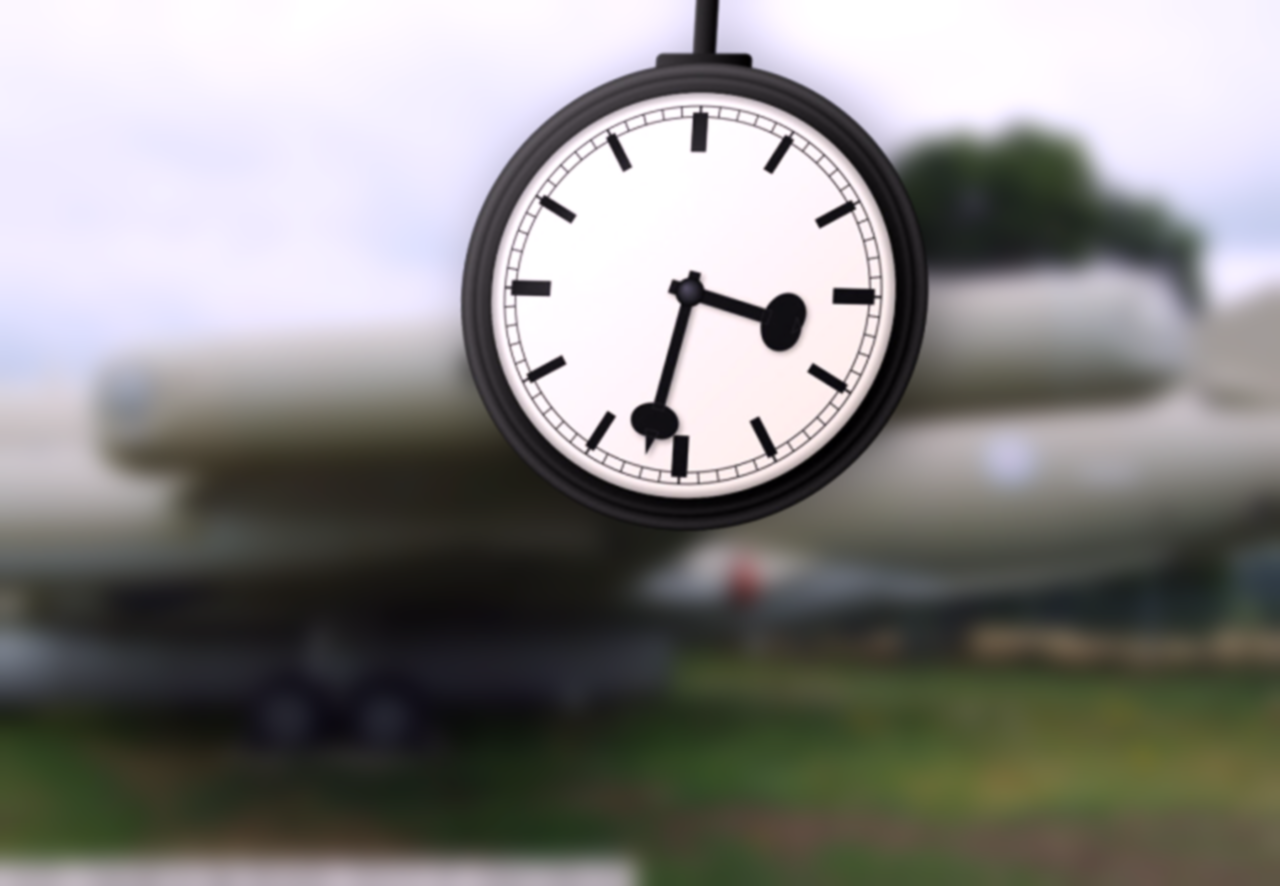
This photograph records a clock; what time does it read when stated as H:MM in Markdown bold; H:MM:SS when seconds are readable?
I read **3:32**
